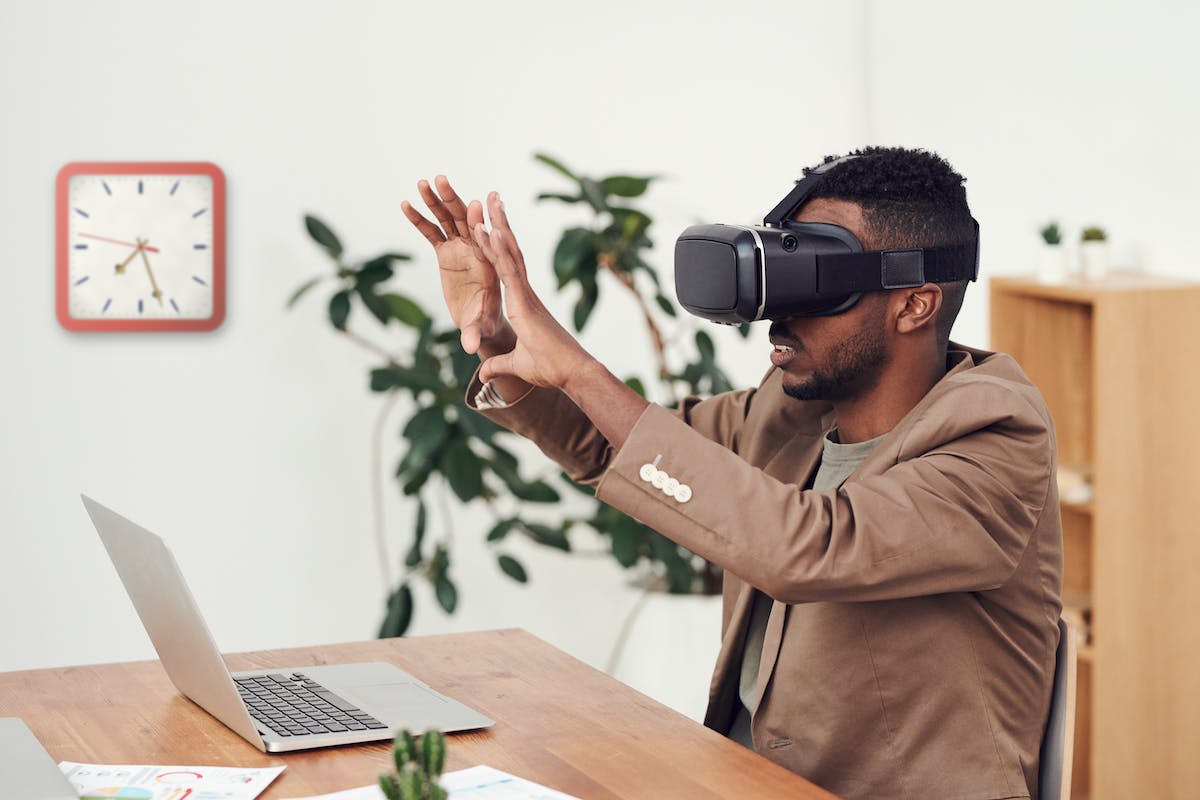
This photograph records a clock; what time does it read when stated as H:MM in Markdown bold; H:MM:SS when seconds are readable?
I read **7:26:47**
